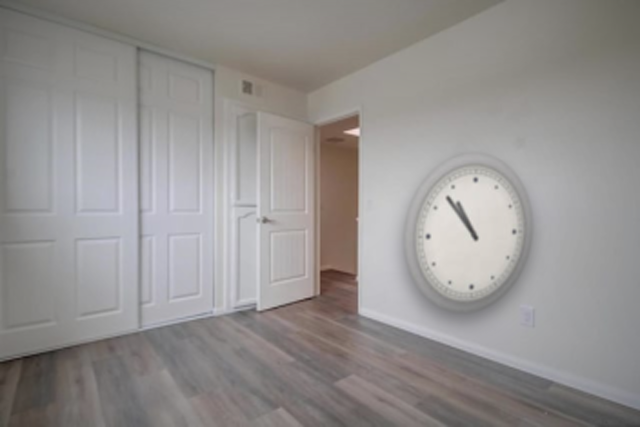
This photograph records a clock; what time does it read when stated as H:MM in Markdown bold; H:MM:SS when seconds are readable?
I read **10:53**
